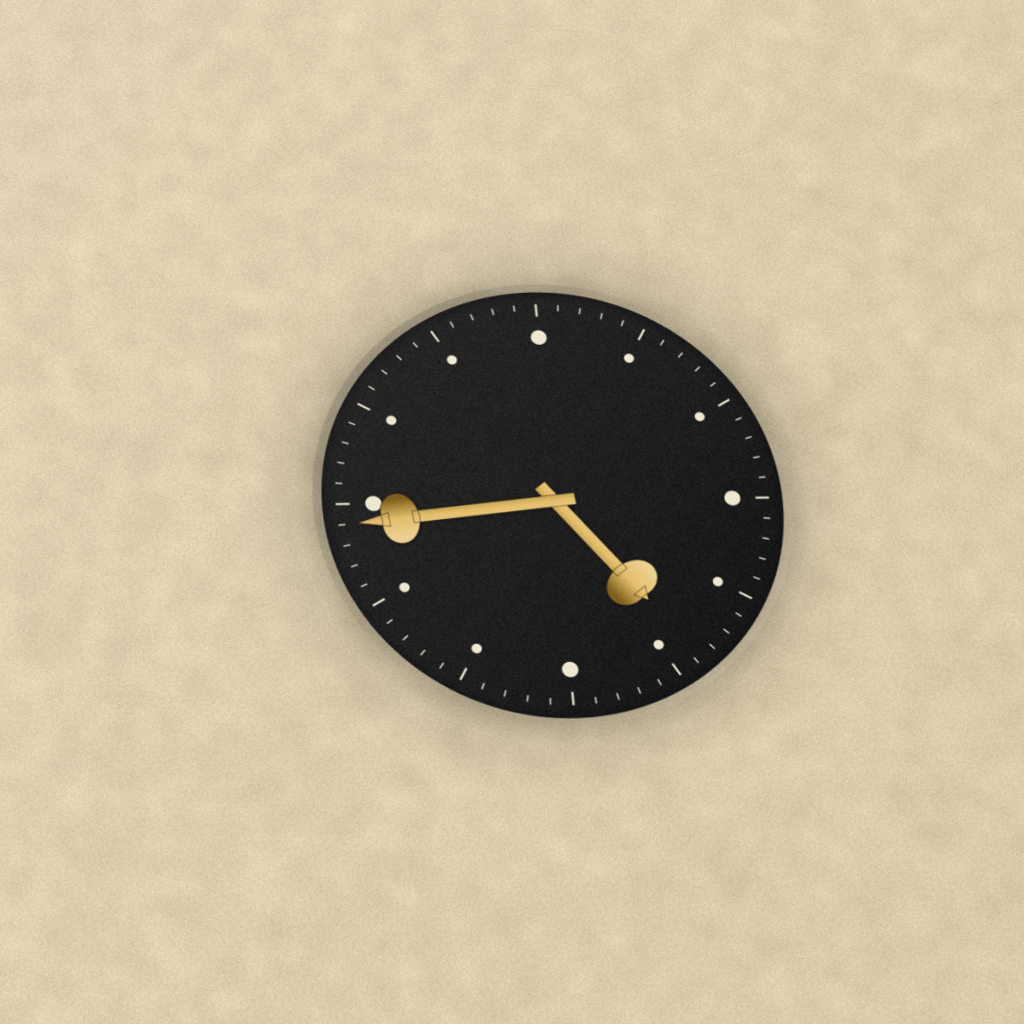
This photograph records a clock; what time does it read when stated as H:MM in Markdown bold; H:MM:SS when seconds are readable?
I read **4:44**
